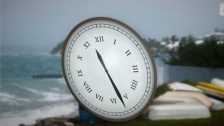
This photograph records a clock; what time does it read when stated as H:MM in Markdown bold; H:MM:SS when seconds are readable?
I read **11:27**
